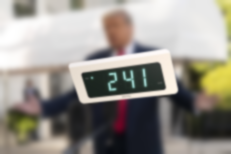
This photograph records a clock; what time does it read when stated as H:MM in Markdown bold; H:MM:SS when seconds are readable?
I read **2:41**
